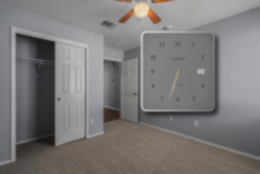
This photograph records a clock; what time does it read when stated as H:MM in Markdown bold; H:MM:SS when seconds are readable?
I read **6:33**
